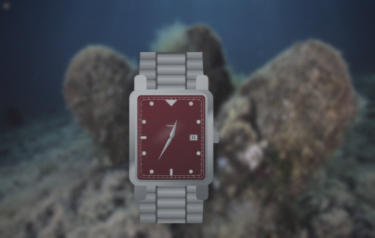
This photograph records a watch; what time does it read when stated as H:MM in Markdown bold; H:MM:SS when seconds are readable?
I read **12:35**
